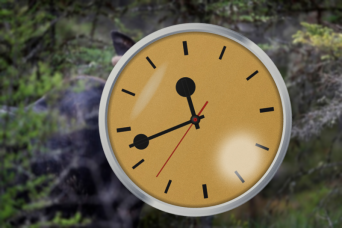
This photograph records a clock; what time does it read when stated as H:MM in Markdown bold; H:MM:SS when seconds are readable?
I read **11:42:37**
